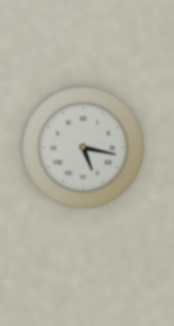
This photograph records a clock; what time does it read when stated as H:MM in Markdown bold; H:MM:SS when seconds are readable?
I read **5:17**
